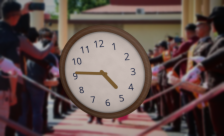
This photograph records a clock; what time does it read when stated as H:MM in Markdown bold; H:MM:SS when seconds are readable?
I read **4:46**
